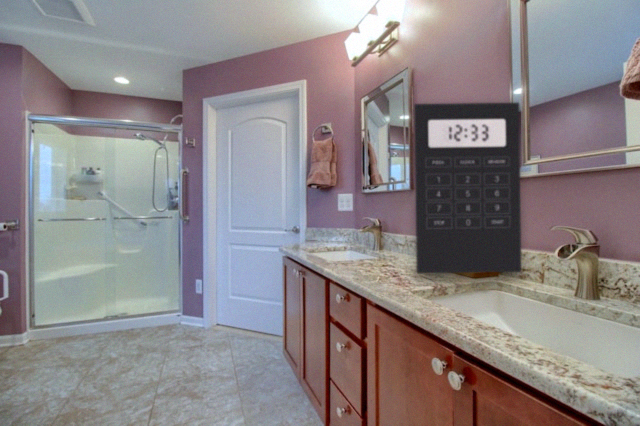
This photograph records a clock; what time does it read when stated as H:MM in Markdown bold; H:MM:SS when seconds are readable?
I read **12:33**
